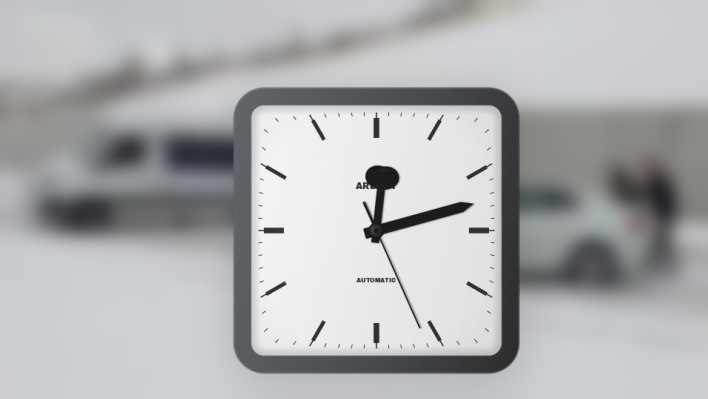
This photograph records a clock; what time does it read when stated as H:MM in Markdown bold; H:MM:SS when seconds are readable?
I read **12:12:26**
